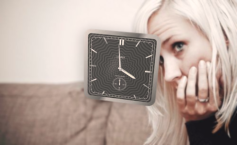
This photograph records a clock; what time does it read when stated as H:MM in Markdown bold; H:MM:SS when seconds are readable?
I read **3:59**
